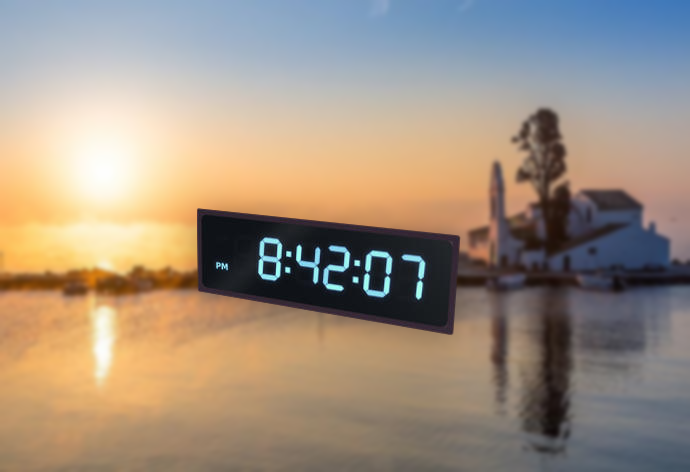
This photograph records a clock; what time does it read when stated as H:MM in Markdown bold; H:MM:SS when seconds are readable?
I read **8:42:07**
